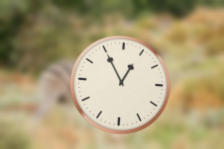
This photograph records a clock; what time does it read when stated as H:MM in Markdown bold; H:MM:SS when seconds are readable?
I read **12:55**
